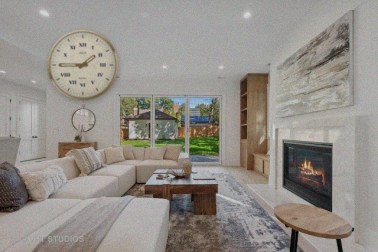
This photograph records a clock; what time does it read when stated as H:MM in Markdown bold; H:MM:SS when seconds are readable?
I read **1:45**
